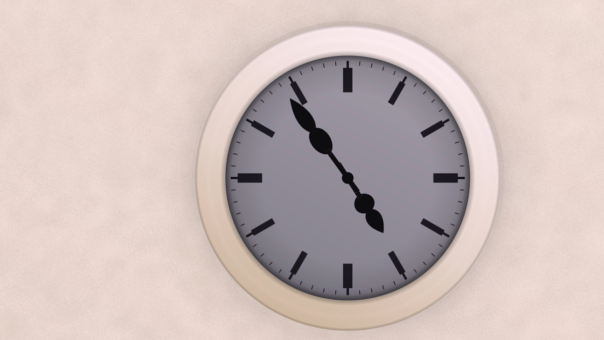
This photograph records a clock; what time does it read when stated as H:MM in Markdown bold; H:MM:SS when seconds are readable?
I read **4:54**
